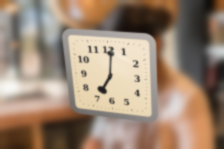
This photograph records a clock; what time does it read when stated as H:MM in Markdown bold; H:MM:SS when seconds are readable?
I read **7:01**
